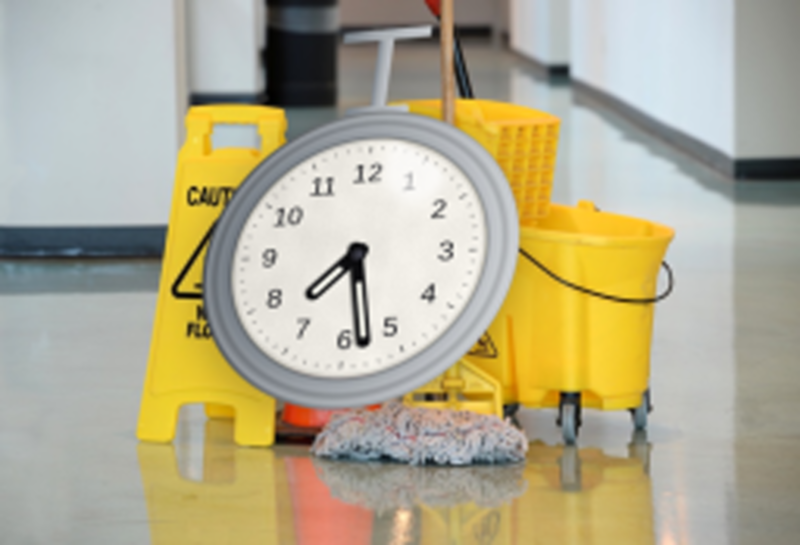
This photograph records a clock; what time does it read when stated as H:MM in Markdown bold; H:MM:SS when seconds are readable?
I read **7:28**
